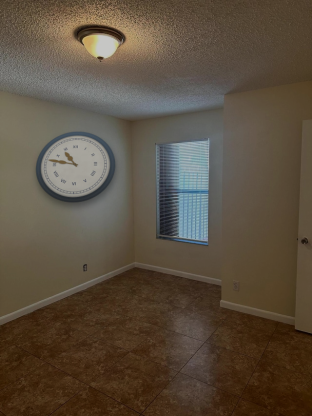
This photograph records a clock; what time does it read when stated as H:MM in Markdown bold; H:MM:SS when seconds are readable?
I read **10:47**
